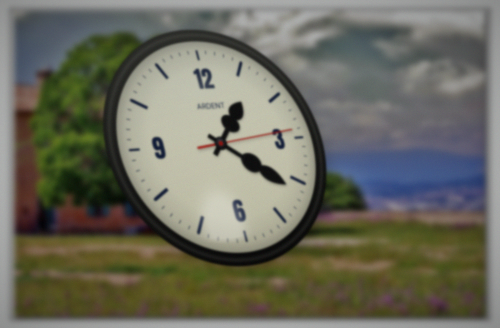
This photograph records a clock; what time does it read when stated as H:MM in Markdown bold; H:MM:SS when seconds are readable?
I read **1:21:14**
